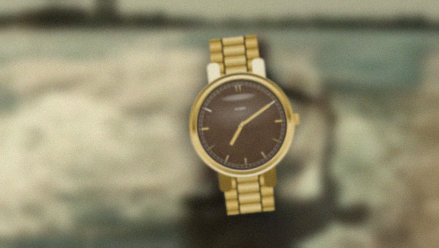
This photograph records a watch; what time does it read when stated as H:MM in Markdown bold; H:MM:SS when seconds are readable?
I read **7:10**
